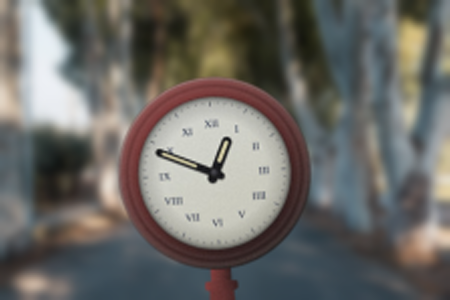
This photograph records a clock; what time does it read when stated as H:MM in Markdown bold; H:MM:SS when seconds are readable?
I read **12:49**
